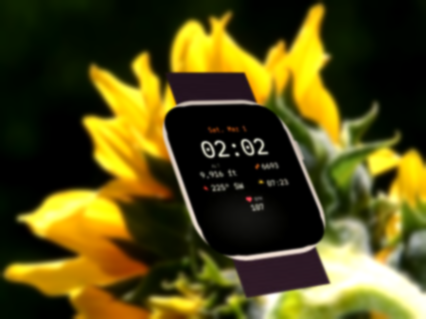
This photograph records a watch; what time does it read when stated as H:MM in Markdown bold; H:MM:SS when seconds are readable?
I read **2:02**
